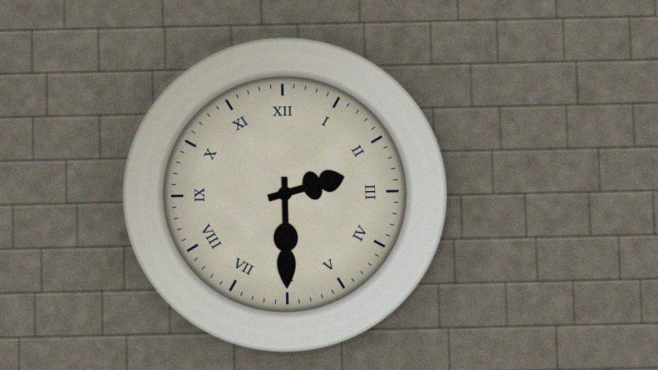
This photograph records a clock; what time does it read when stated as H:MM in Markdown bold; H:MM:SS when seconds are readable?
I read **2:30**
